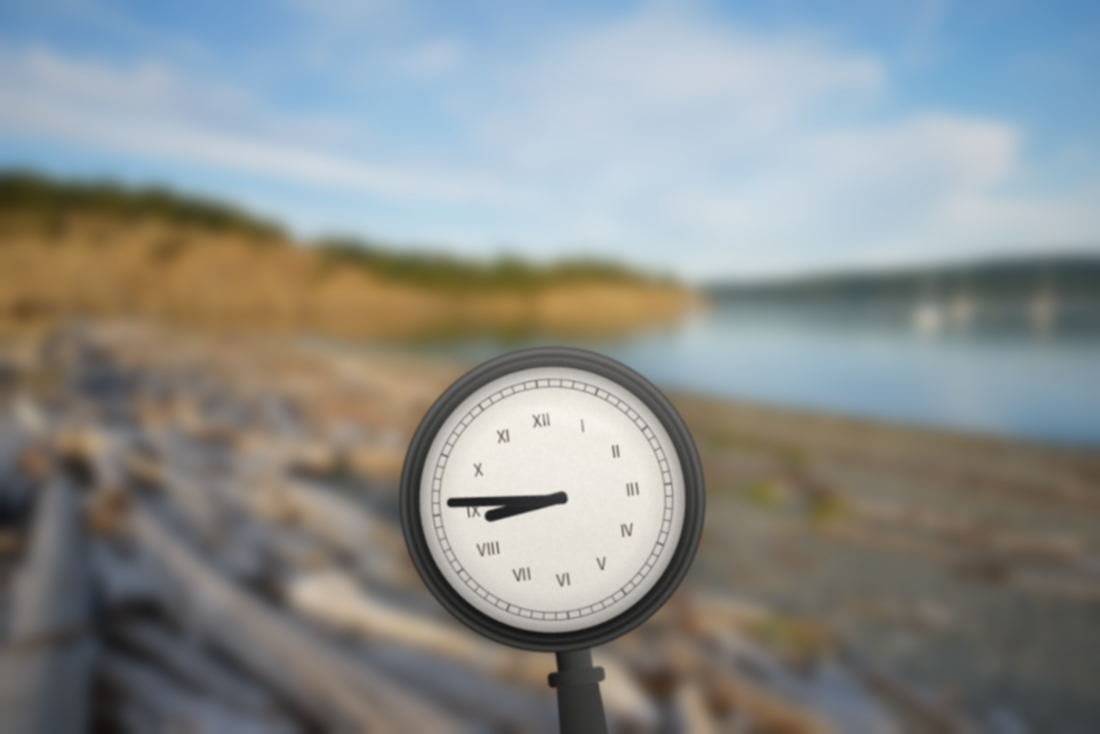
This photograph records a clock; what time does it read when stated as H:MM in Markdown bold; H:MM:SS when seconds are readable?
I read **8:46**
